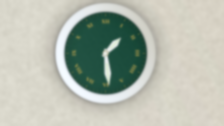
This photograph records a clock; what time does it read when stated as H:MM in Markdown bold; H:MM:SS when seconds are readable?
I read **1:29**
